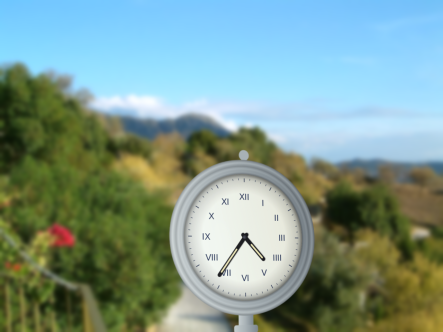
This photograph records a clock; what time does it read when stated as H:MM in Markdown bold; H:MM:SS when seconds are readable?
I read **4:36**
